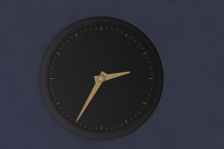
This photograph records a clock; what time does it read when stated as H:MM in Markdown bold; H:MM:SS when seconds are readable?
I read **2:35**
